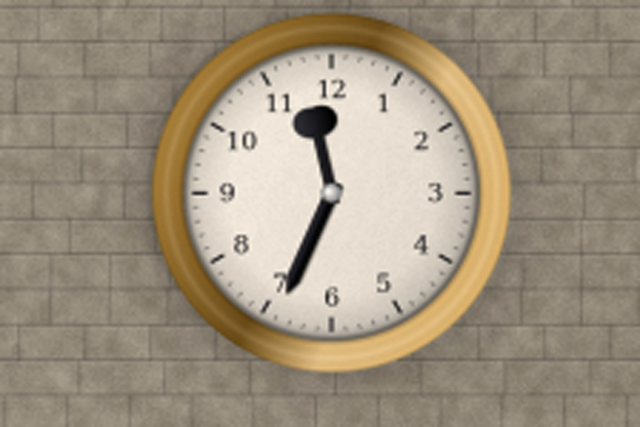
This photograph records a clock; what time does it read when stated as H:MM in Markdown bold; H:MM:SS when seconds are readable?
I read **11:34**
